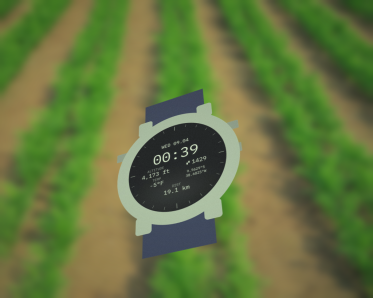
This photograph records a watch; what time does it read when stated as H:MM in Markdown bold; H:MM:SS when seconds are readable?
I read **0:39**
